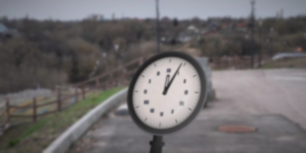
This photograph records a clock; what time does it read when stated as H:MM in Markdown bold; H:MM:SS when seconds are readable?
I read **12:04**
